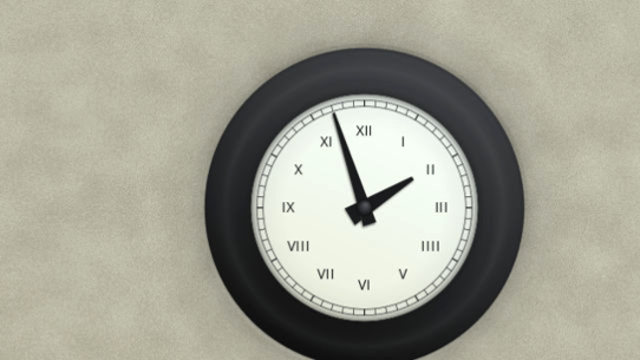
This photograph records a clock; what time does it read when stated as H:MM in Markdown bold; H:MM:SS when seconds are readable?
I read **1:57**
